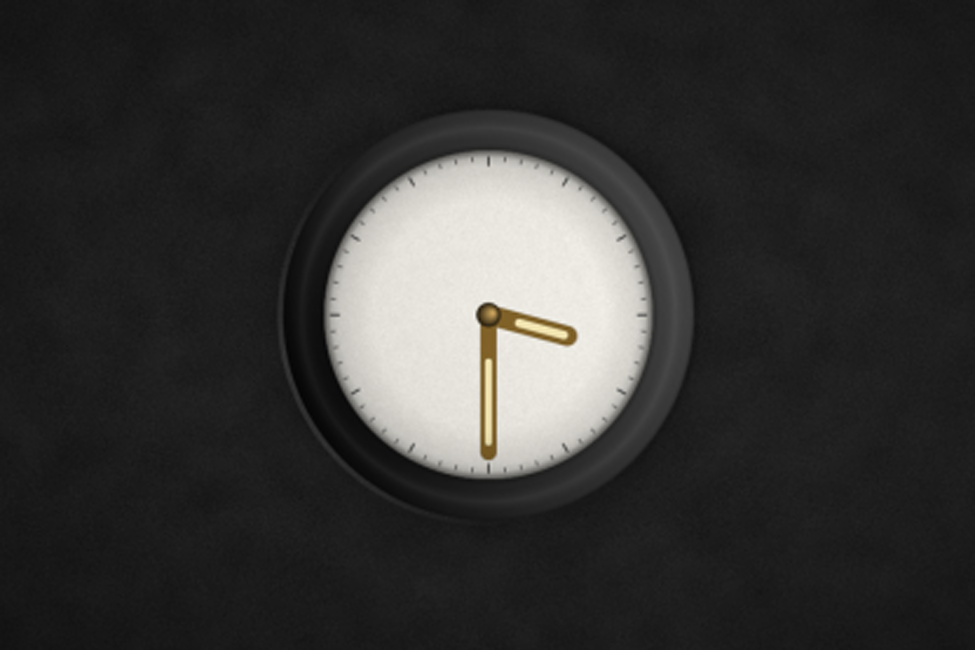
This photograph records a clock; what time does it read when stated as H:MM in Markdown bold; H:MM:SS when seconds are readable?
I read **3:30**
